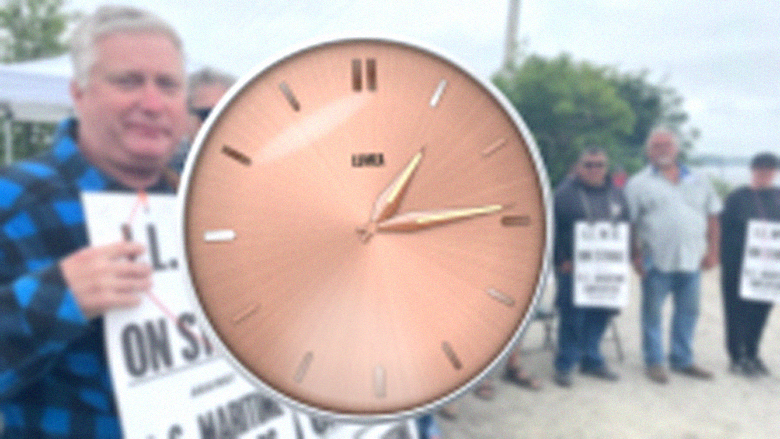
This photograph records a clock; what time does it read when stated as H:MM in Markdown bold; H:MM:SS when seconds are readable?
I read **1:14**
